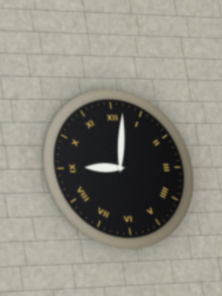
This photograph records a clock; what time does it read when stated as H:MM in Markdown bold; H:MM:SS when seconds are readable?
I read **9:02**
